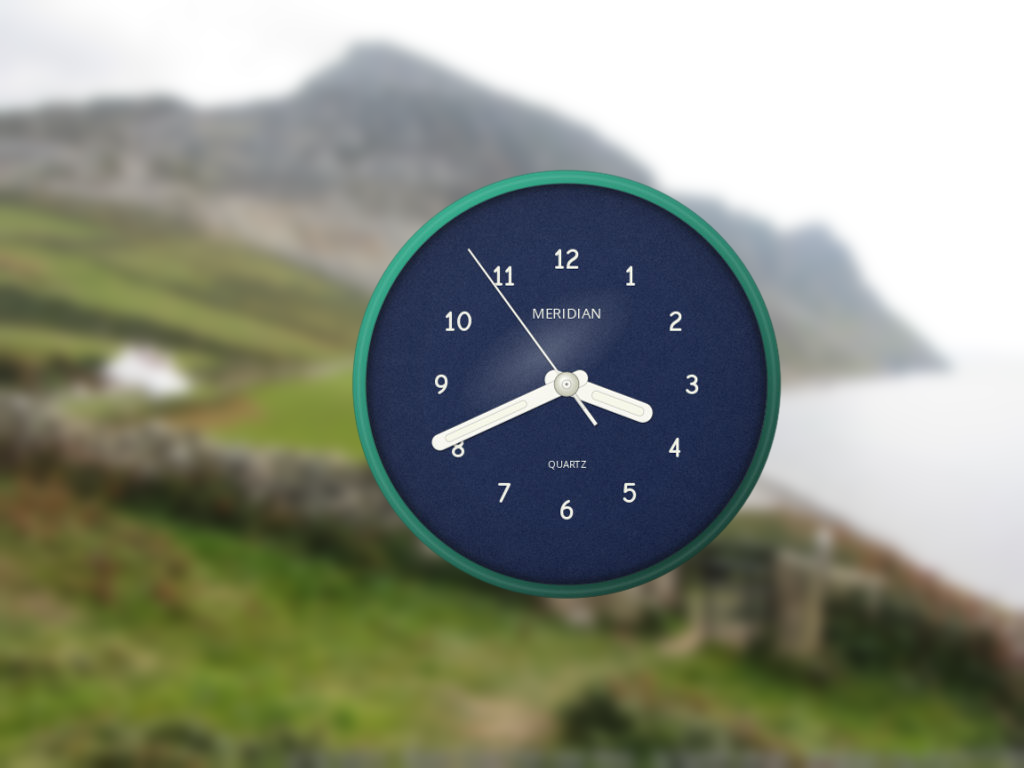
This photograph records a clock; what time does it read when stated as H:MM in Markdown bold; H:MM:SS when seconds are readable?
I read **3:40:54**
